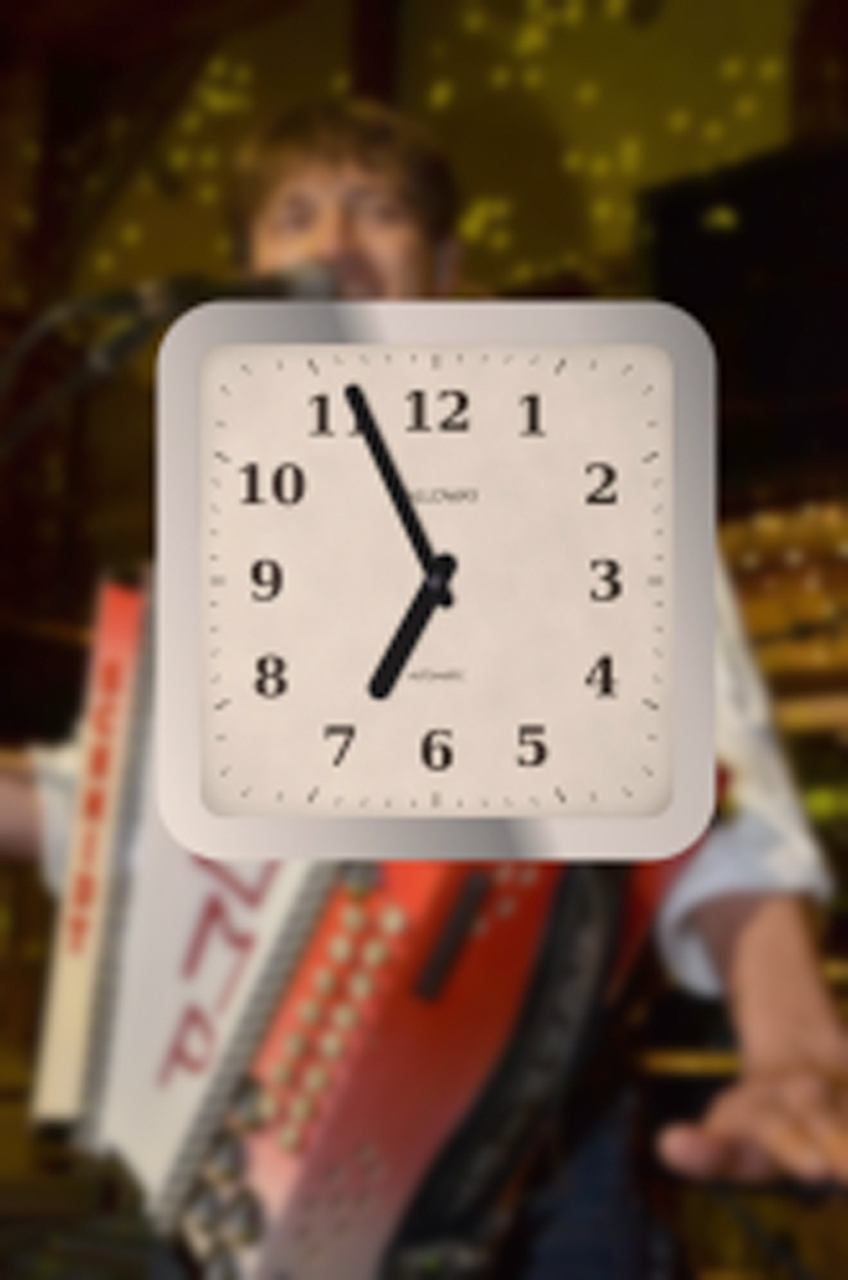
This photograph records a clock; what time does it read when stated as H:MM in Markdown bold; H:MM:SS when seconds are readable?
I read **6:56**
